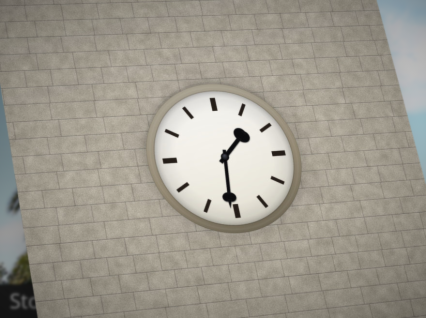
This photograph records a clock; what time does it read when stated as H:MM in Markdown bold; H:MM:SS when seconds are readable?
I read **1:31**
